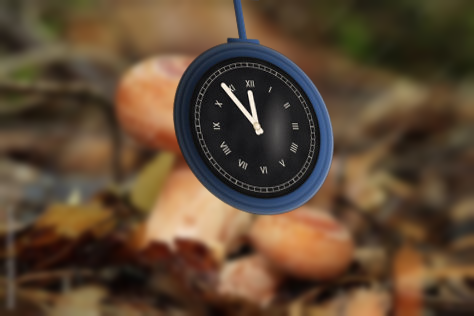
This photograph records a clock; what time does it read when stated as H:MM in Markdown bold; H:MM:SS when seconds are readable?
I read **11:54**
